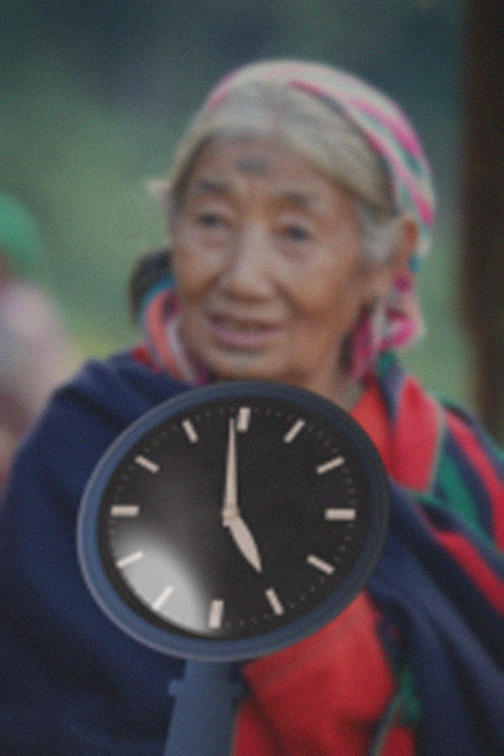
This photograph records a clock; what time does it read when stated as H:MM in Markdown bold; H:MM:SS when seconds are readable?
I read **4:59**
